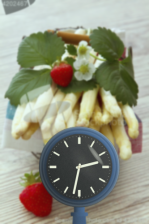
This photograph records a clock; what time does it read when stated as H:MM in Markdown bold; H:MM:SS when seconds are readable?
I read **2:32**
